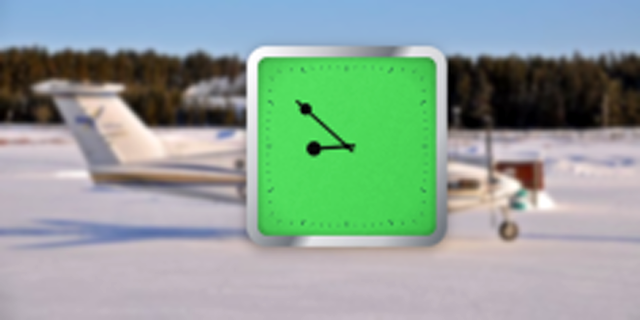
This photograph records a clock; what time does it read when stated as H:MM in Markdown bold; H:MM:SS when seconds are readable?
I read **8:52**
